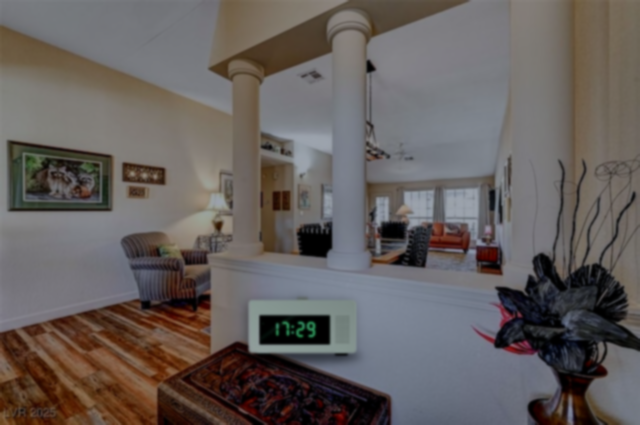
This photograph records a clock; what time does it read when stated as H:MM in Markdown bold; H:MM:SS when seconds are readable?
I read **17:29**
